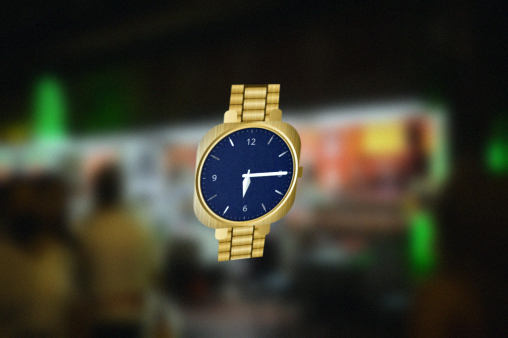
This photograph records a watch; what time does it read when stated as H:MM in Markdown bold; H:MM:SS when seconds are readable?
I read **6:15**
